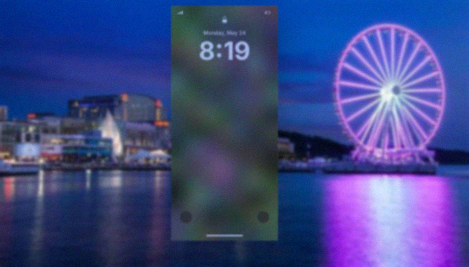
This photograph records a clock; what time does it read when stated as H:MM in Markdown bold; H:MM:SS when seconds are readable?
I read **8:19**
